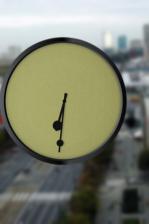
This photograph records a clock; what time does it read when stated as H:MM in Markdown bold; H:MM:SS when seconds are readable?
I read **6:31**
